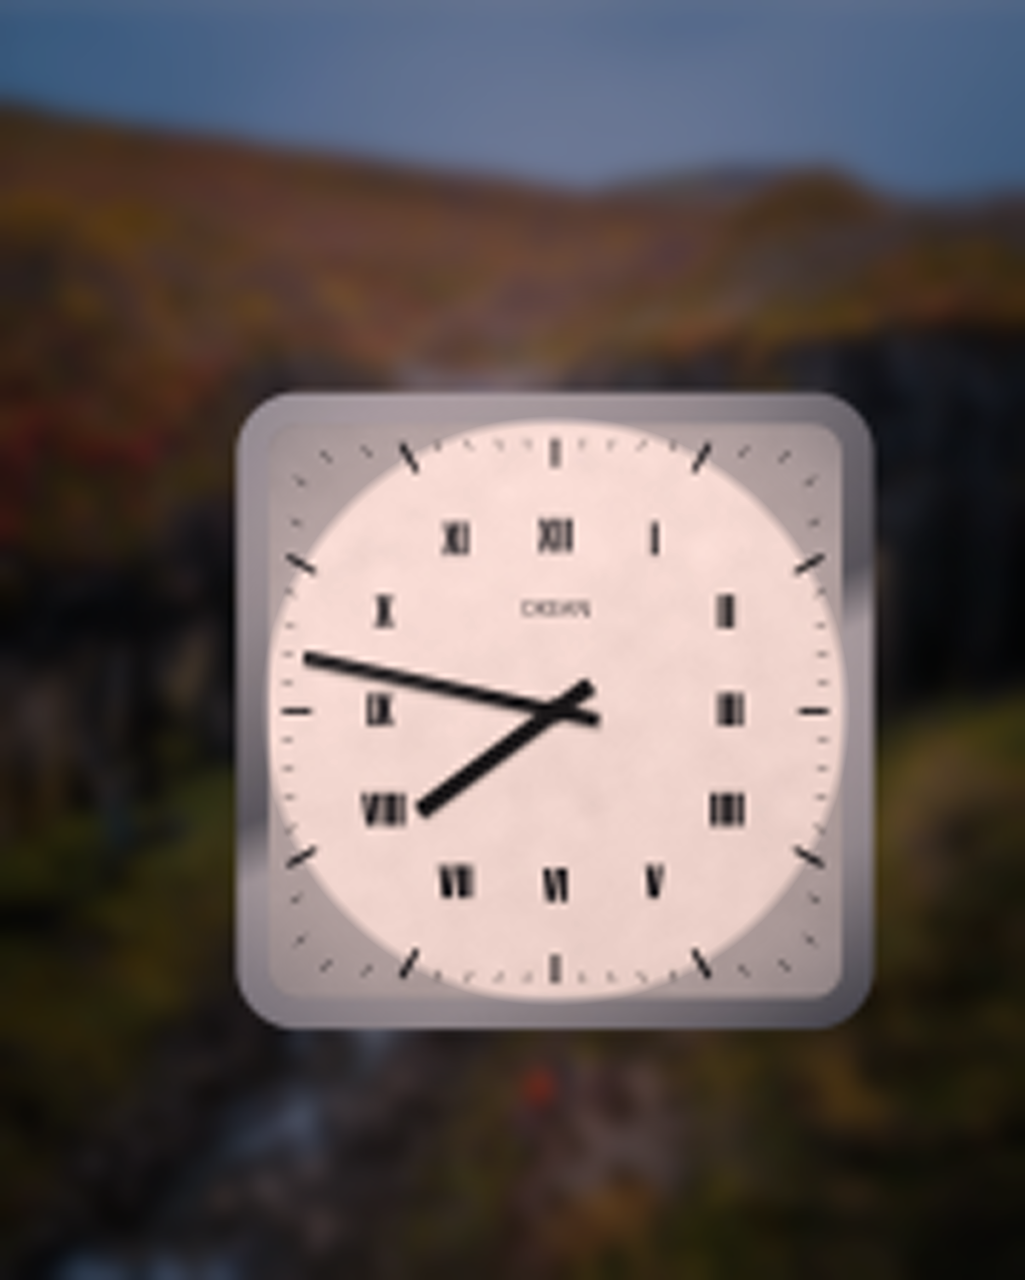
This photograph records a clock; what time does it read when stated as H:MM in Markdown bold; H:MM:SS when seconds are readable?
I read **7:47**
